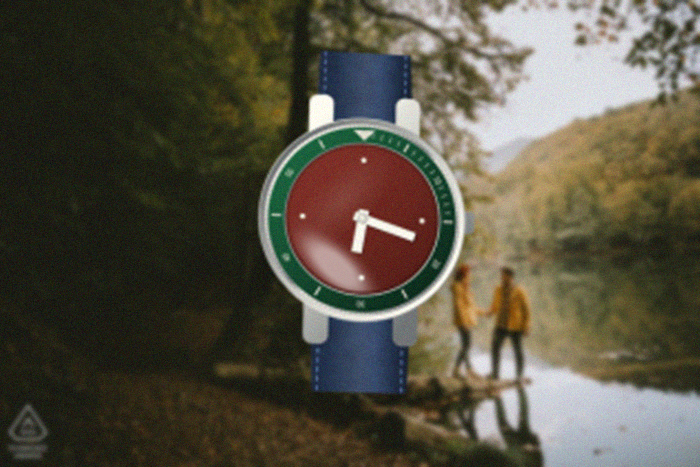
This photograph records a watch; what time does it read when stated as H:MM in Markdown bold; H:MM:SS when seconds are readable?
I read **6:18**
